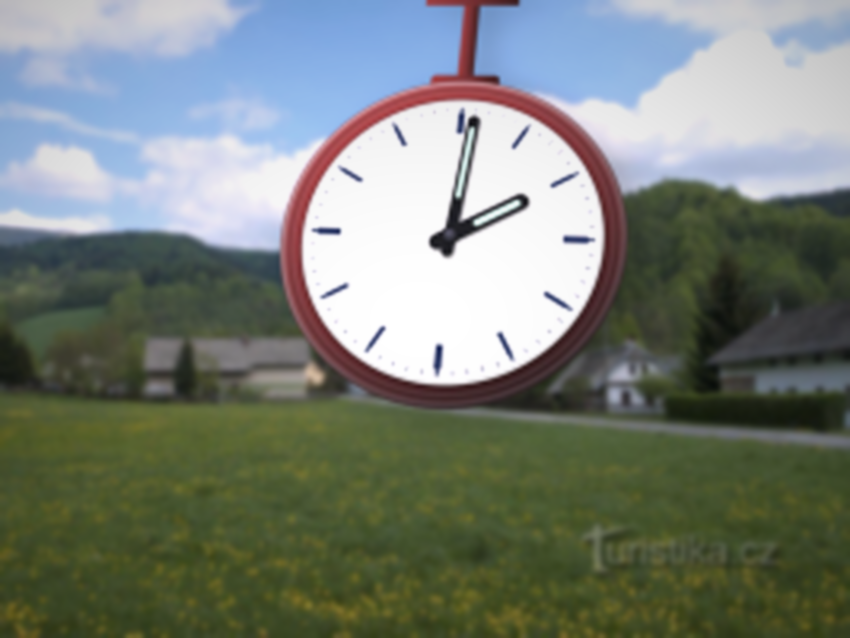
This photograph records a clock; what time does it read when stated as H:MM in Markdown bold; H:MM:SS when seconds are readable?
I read **2:01**
